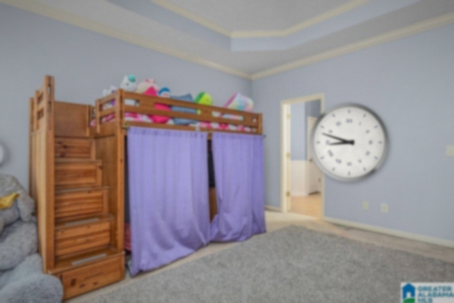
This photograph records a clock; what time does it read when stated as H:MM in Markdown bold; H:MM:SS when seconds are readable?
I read **8:48**
